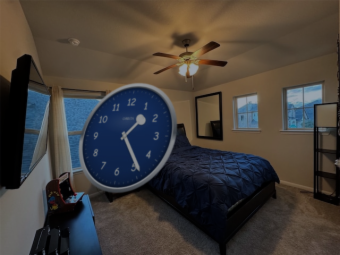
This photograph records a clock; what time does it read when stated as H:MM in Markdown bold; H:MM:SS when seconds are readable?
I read **1:24**
